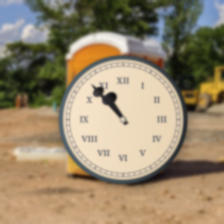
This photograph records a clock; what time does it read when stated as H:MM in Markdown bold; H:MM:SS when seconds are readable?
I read **10:53**
